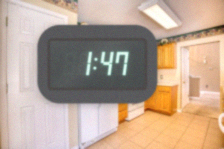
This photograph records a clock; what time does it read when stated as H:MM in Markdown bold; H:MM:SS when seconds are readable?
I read **1:47**
